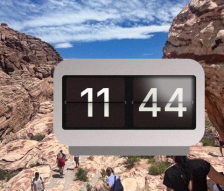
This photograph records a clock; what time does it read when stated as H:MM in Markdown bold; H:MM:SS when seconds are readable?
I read **11:44**
